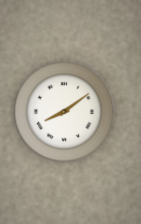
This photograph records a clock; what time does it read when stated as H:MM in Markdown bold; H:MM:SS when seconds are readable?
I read **8:09**
